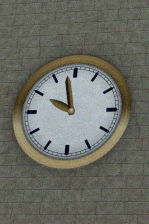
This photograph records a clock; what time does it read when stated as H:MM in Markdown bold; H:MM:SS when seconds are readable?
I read **9:58**
